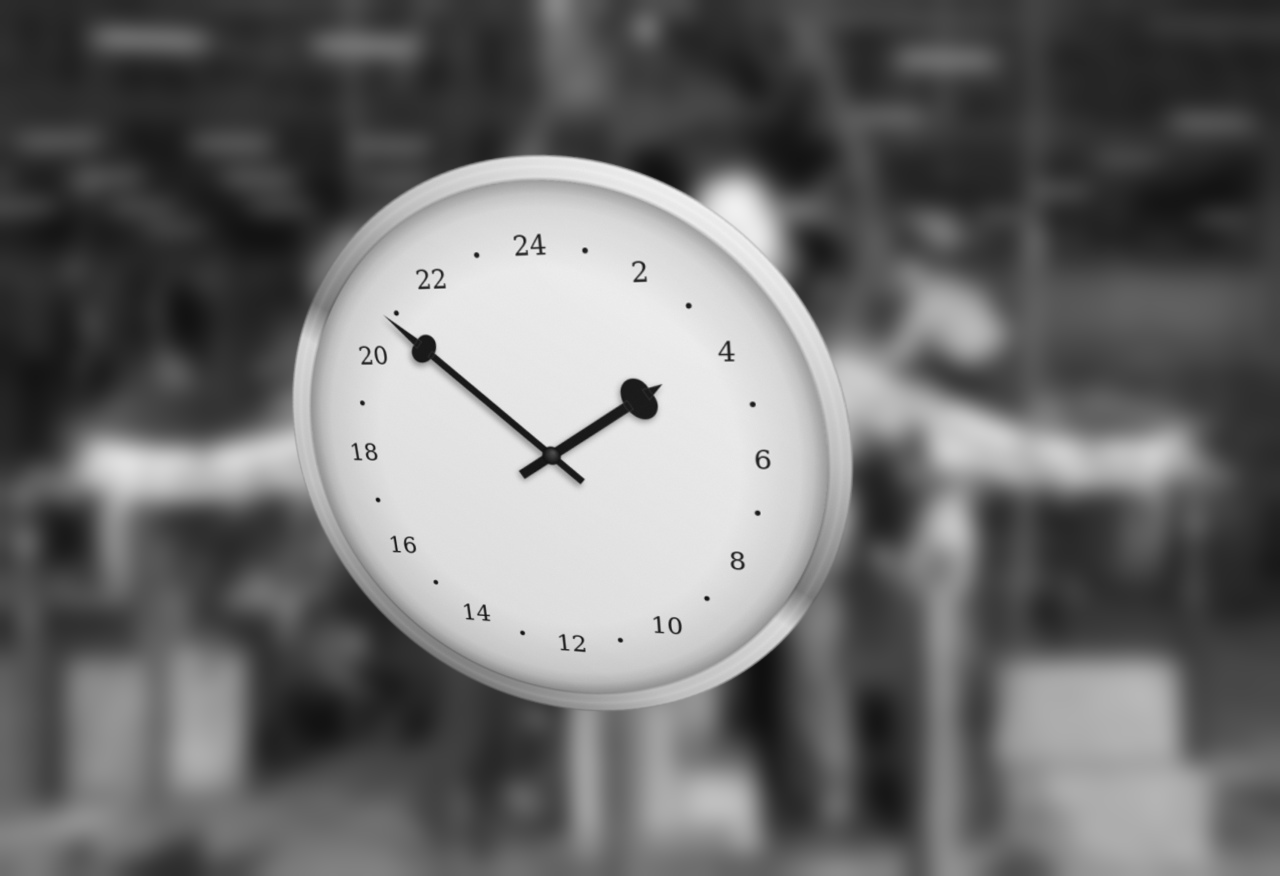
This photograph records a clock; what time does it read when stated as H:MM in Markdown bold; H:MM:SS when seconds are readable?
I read **3:52**
